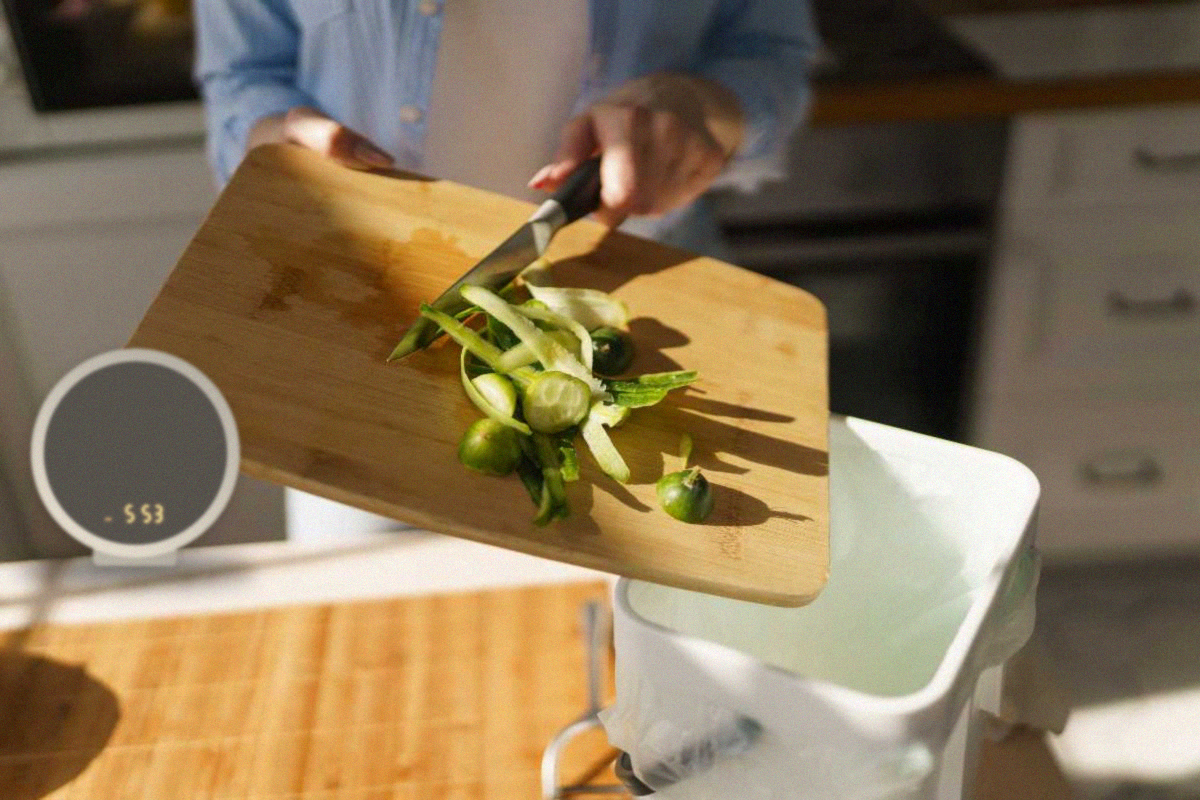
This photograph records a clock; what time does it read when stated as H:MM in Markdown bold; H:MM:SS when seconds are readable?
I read **5:53**
